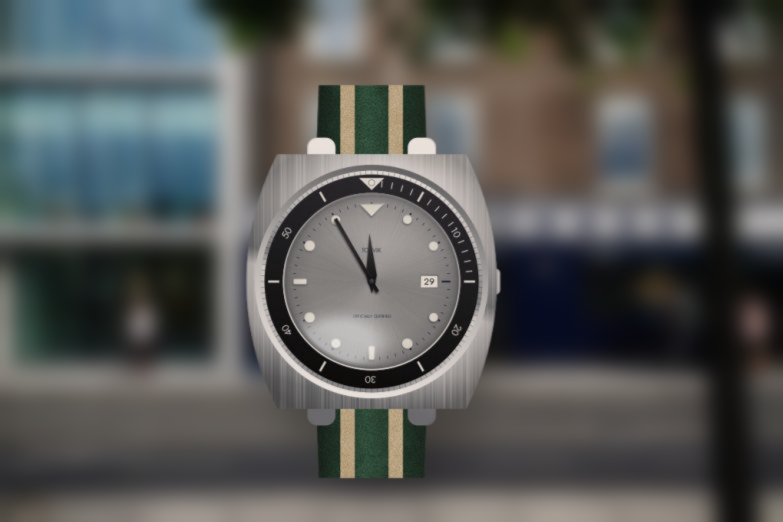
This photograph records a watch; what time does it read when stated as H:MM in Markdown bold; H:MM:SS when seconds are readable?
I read **11:55**
